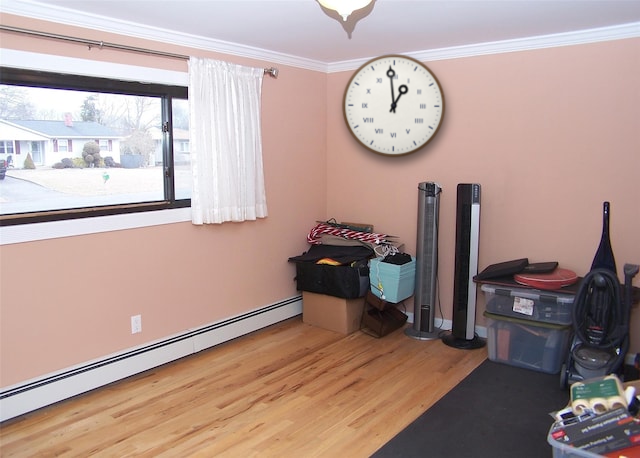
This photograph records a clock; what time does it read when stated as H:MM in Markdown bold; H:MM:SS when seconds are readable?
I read **12:59**
